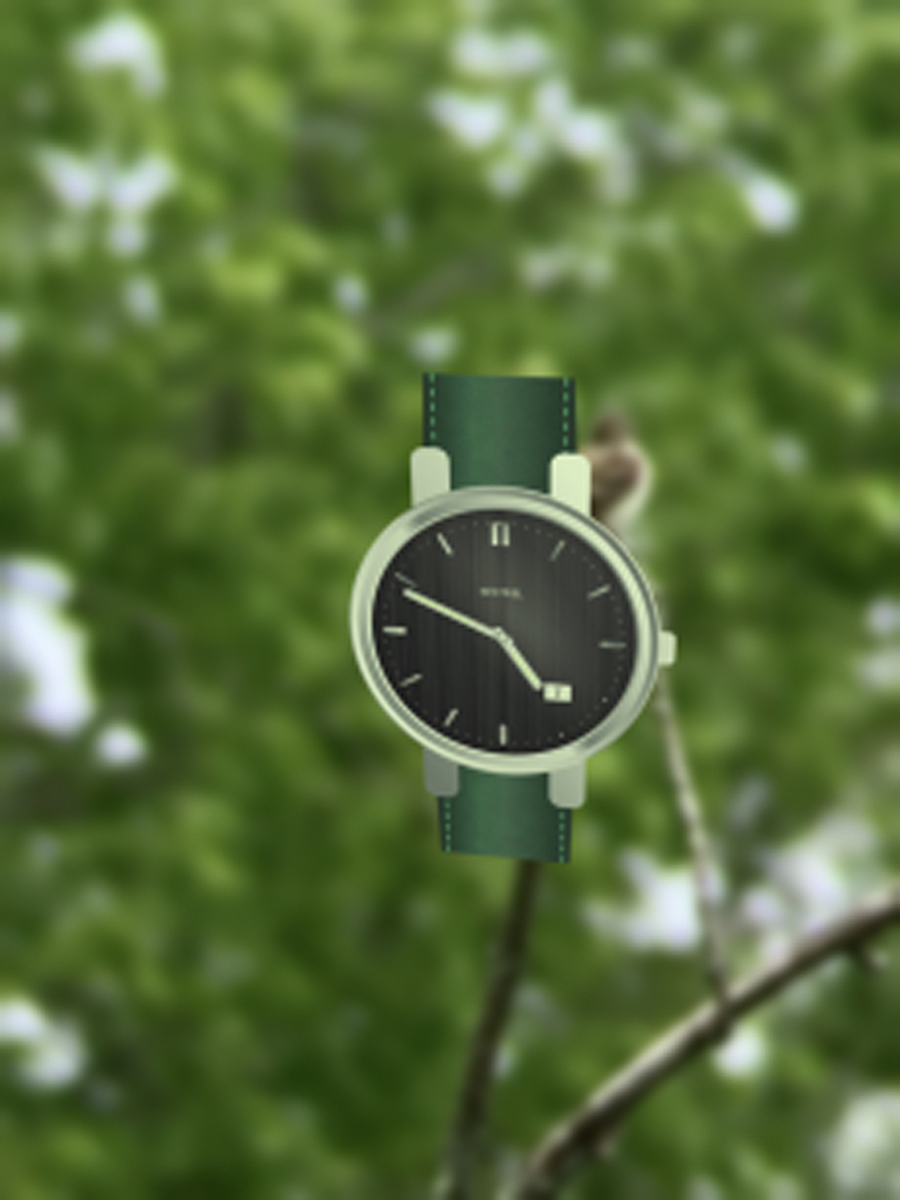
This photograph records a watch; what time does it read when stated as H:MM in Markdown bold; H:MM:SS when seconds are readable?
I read **4:49**
